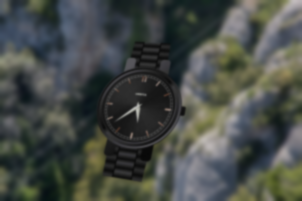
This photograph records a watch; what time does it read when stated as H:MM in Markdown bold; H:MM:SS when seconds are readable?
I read **5:38**
